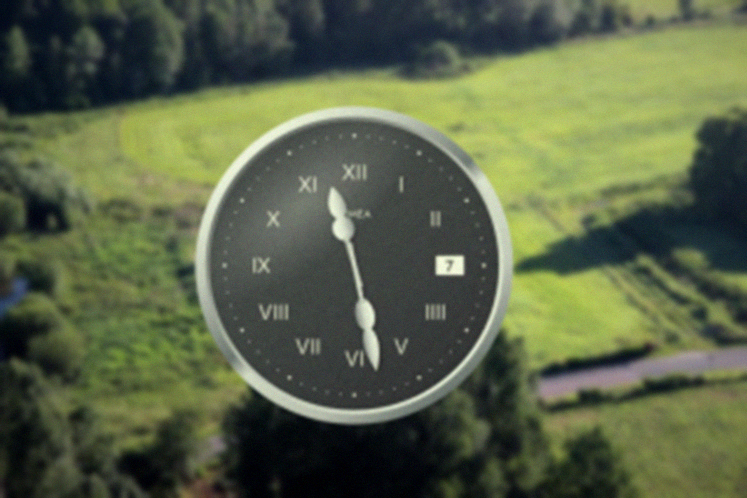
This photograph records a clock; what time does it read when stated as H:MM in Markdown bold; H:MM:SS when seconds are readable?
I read **11:28**
